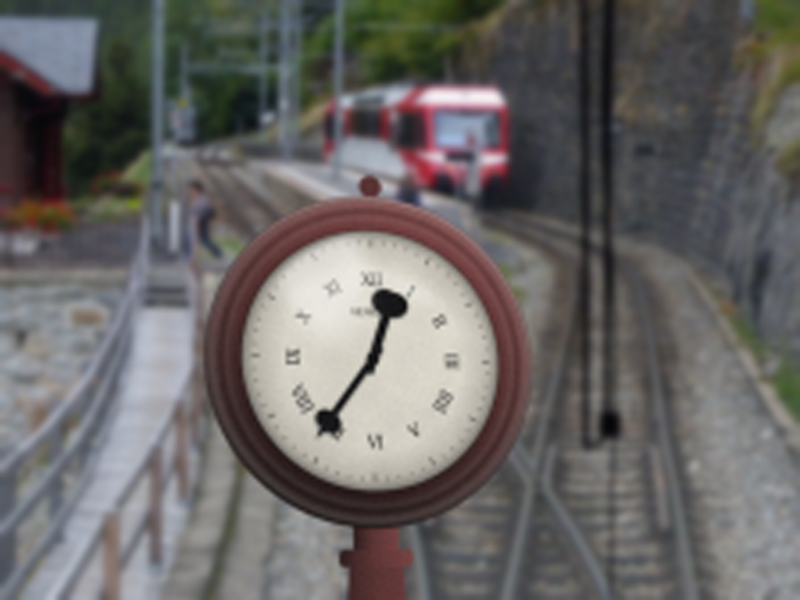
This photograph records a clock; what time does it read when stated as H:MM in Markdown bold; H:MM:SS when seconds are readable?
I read **12:36**
